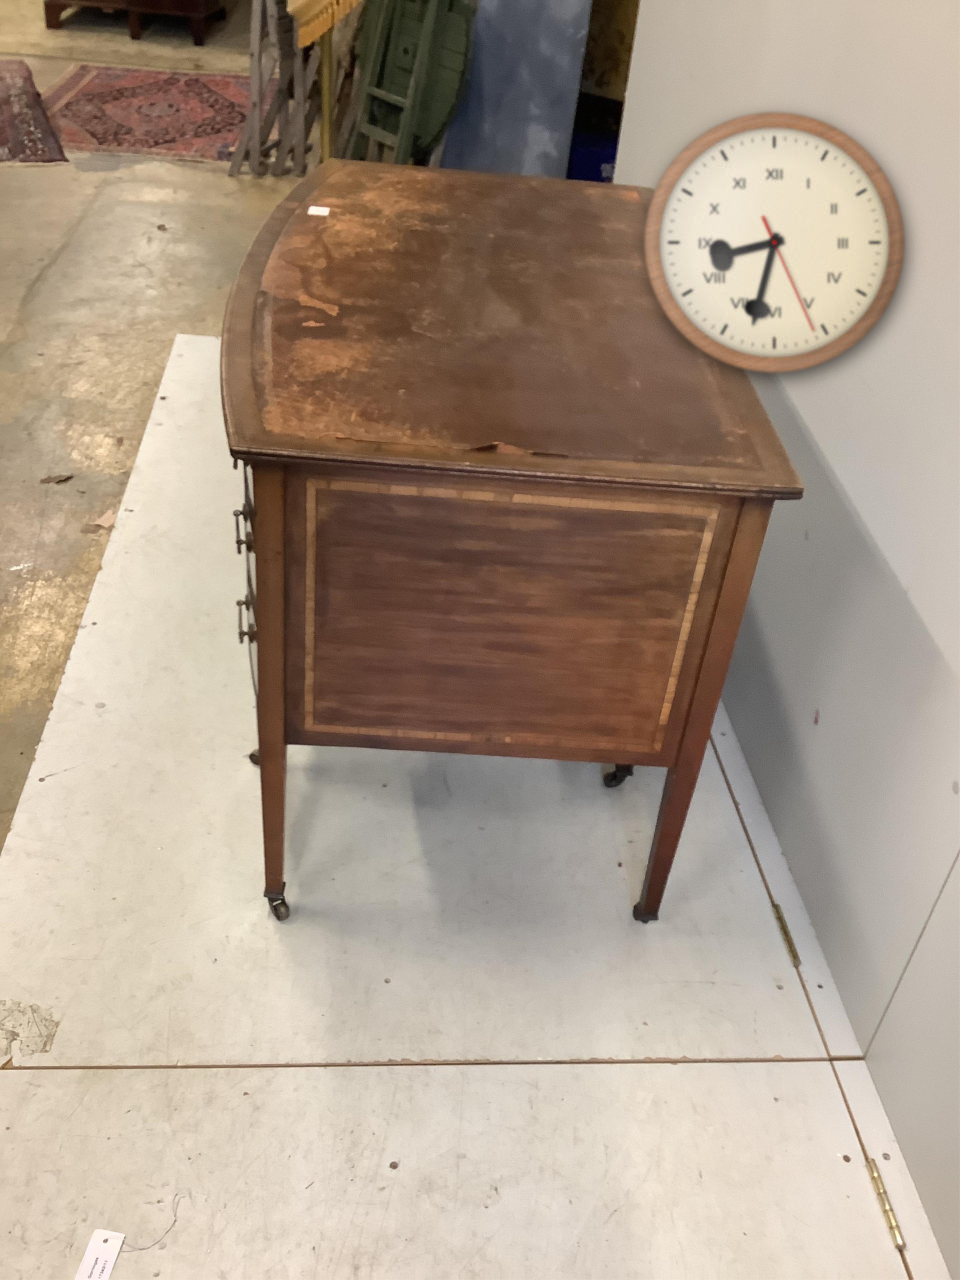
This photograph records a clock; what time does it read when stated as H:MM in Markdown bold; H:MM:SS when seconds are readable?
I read **8:32:26**
